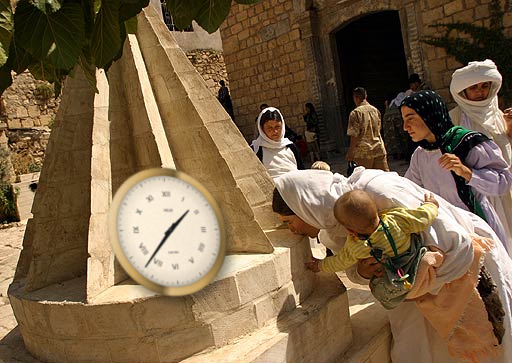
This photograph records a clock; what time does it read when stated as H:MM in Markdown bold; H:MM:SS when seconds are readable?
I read **1:37**
